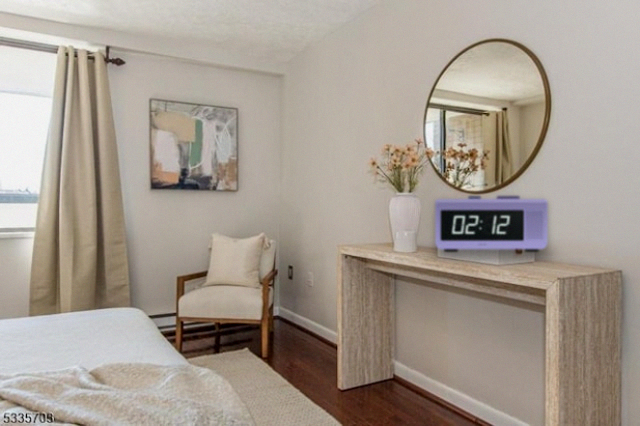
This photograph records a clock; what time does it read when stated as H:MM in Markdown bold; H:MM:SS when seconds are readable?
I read **2:12**
